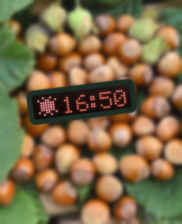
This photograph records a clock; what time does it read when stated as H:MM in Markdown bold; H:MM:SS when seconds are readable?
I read **16:50**
